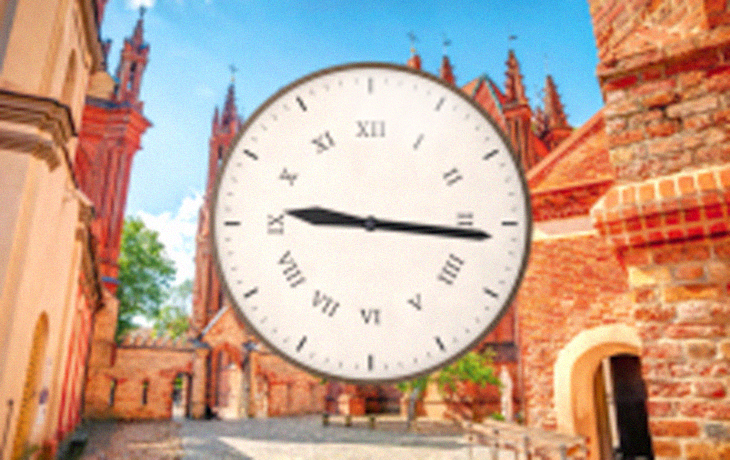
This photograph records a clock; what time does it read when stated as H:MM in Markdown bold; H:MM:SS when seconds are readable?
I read **9:16**
